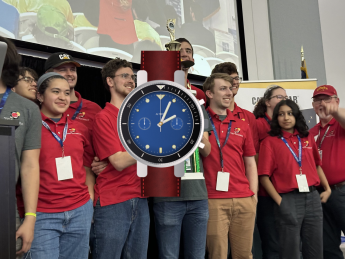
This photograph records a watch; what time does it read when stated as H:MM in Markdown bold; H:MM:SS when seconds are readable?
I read **2:04**
